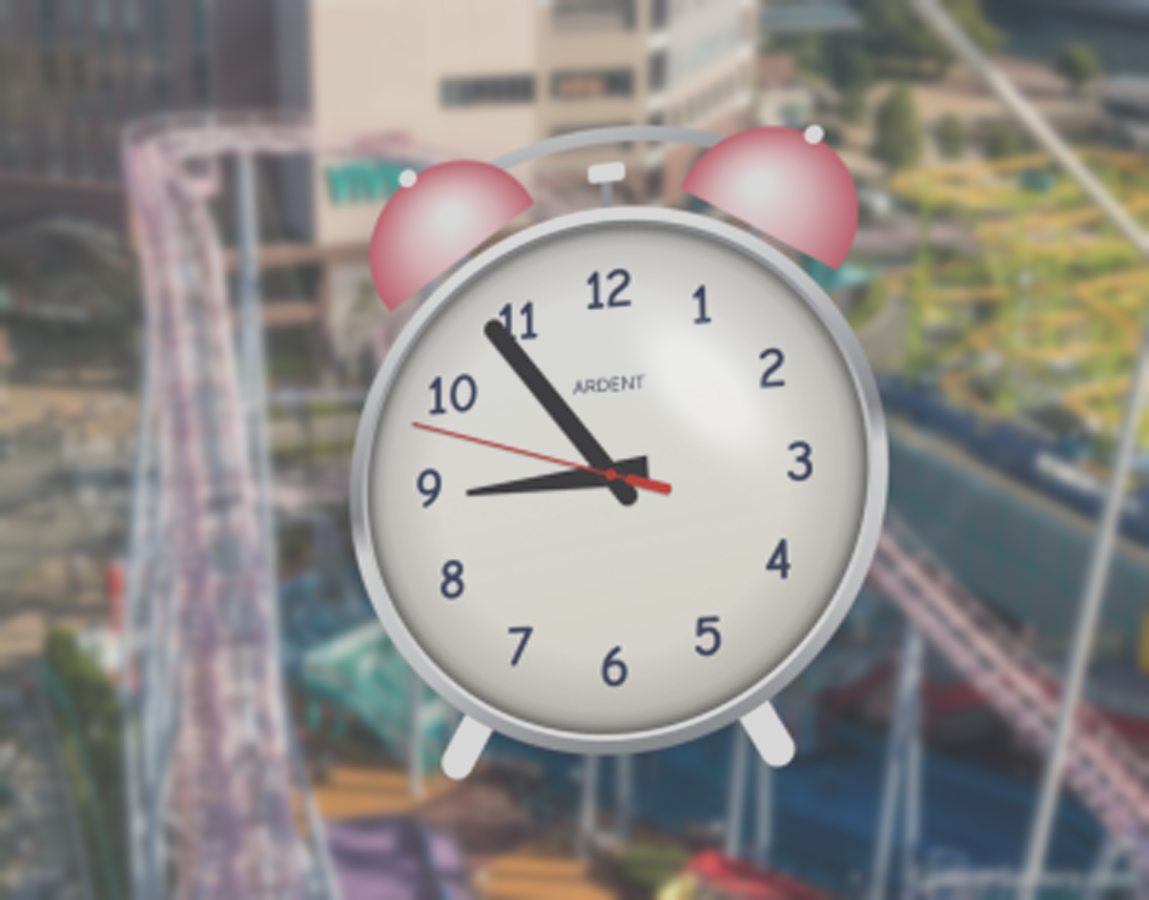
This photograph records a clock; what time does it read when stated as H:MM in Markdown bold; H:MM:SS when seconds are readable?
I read **8:53:48**
